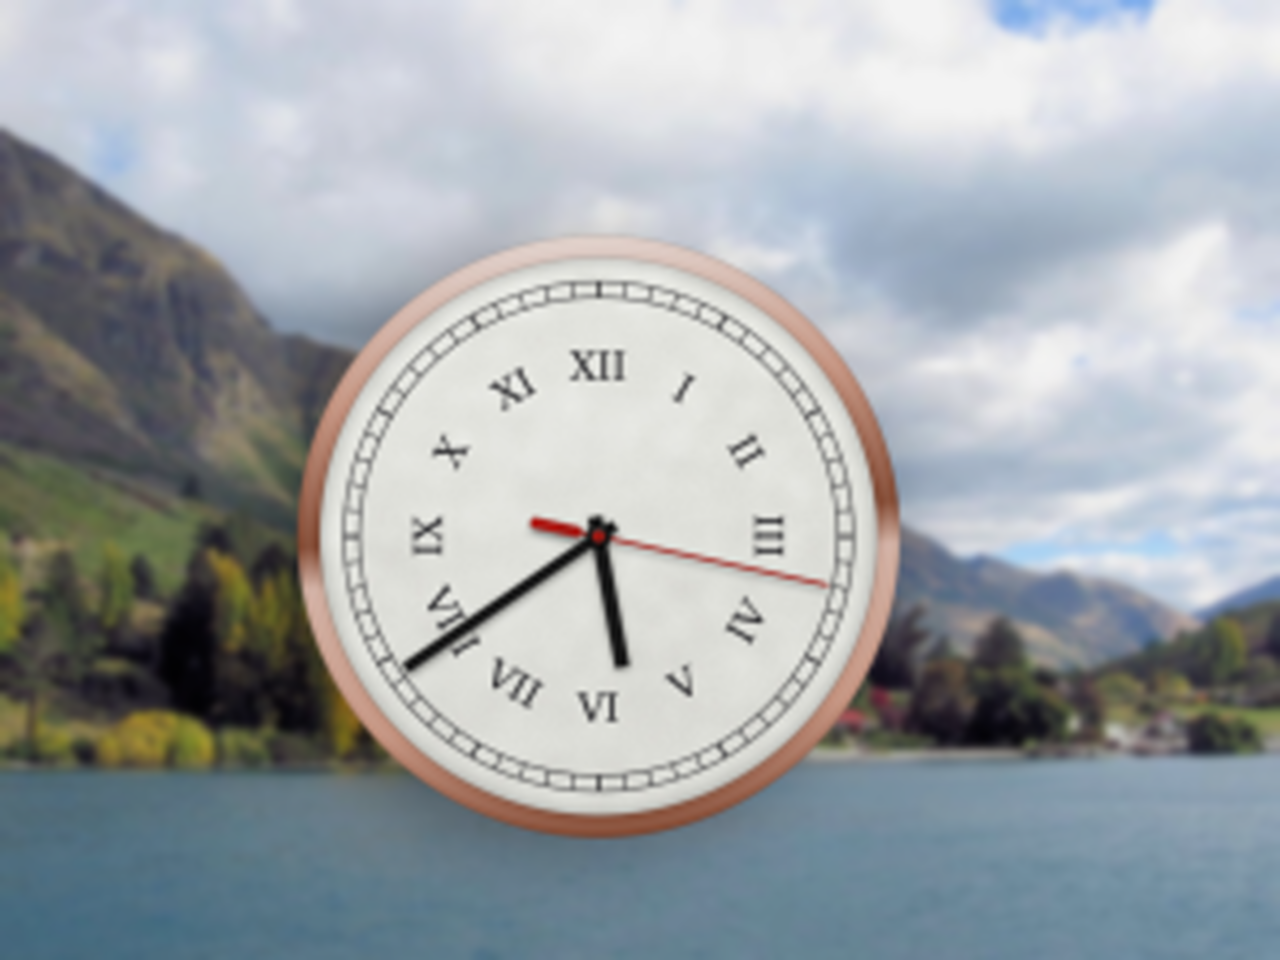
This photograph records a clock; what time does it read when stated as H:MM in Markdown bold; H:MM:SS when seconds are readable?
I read **5:39:17**
